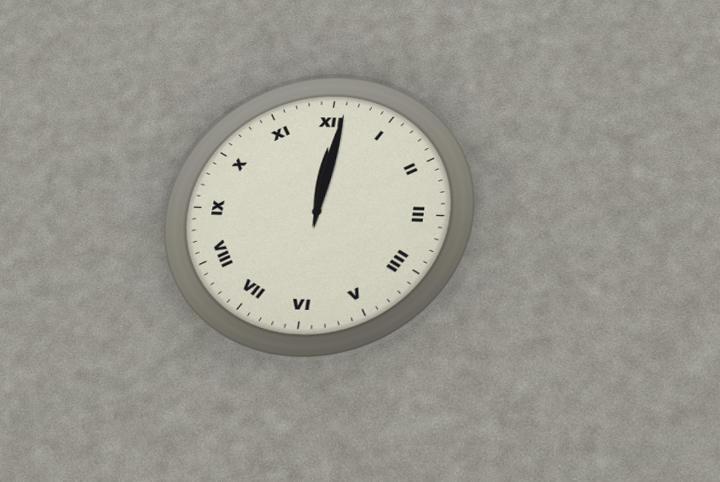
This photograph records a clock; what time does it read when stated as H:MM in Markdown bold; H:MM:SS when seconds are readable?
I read **12:01**
